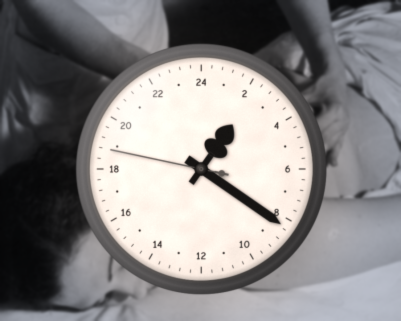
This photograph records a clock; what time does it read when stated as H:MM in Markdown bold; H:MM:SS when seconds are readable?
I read **2:20:47**
